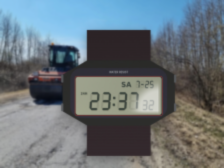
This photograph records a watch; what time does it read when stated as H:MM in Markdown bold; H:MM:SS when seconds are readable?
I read **23:37:32**
